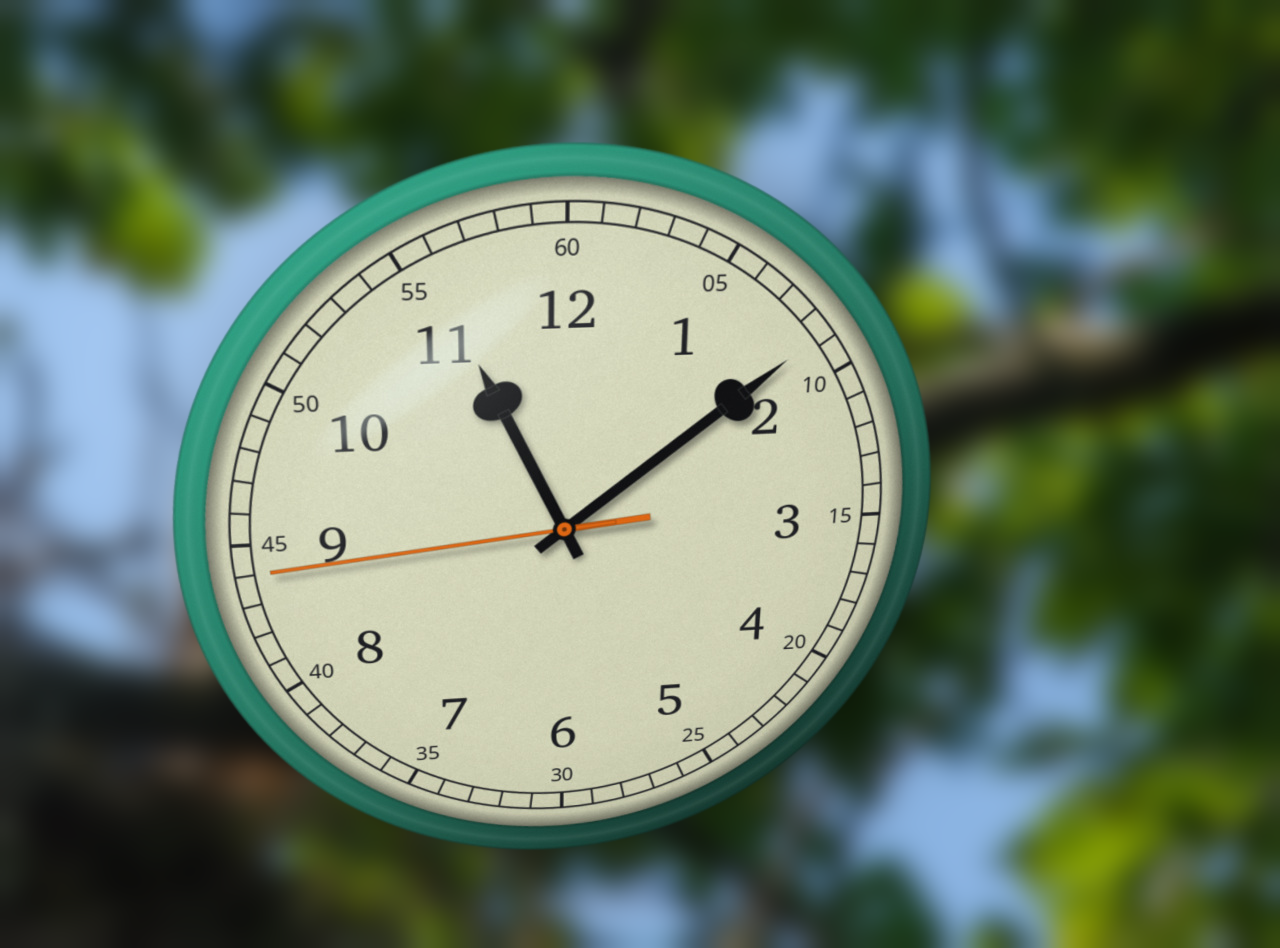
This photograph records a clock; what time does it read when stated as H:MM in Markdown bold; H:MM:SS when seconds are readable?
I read **11:08:44**
